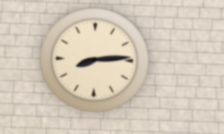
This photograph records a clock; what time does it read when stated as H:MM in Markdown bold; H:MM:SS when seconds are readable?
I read **8:14**
